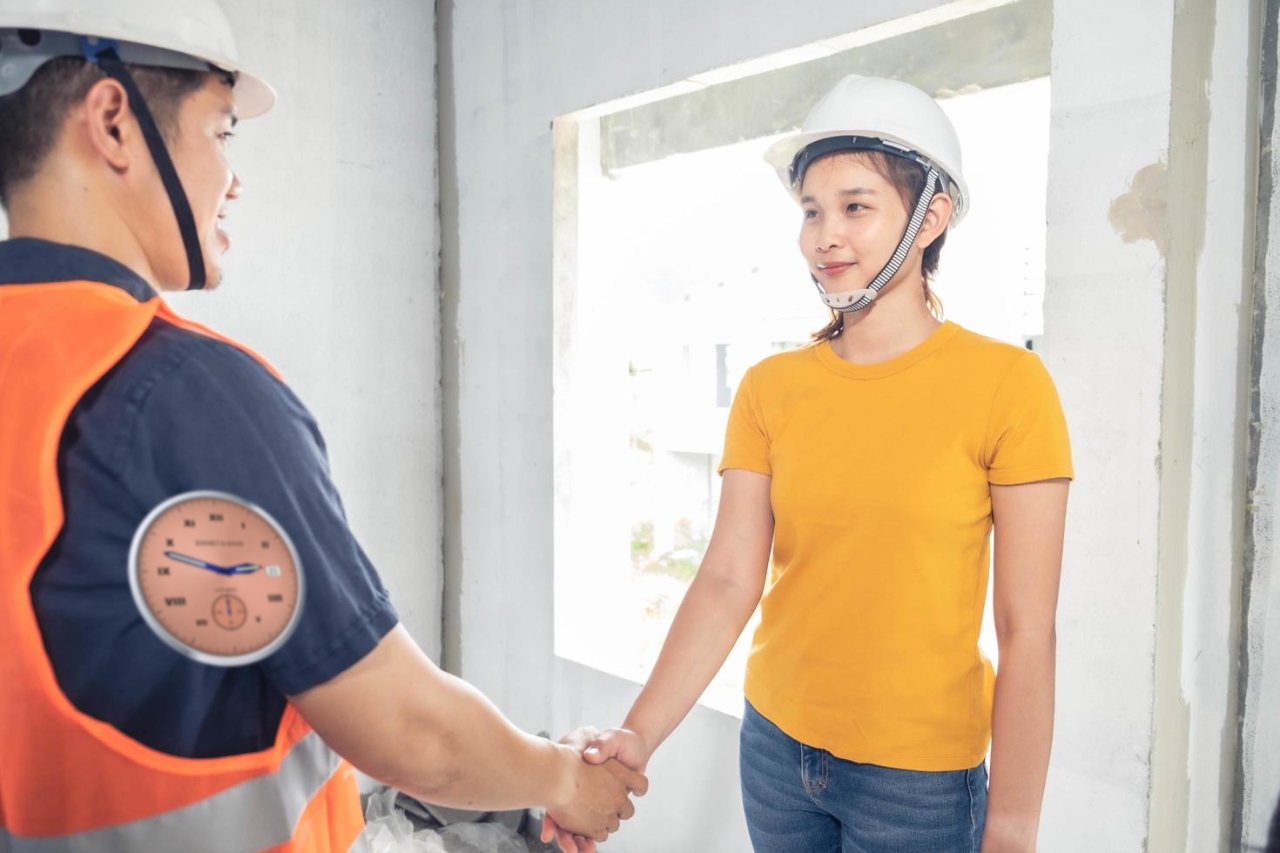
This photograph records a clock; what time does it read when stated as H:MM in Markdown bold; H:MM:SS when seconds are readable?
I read **2:48**
